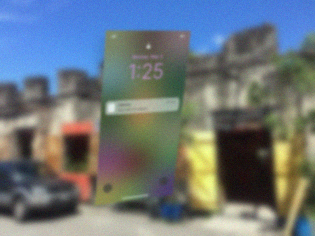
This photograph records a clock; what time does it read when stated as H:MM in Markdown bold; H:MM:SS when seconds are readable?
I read **1:25**
